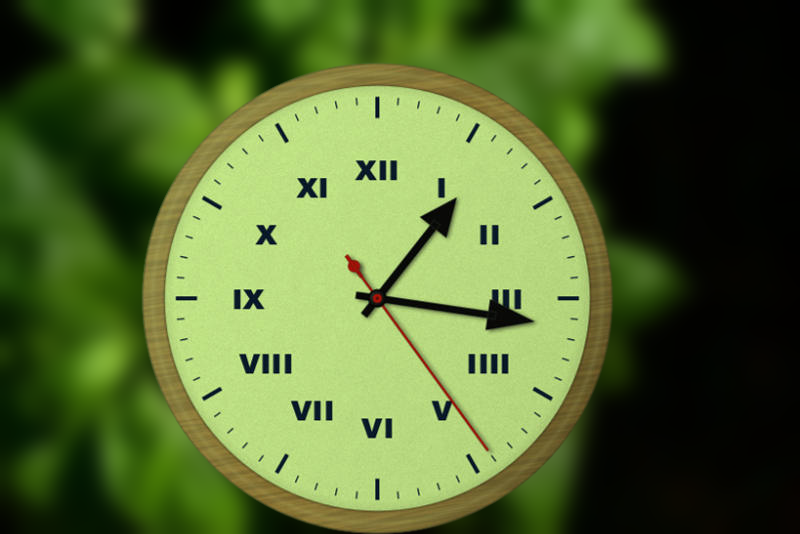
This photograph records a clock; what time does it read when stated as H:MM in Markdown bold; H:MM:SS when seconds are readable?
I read **1:16:24**
